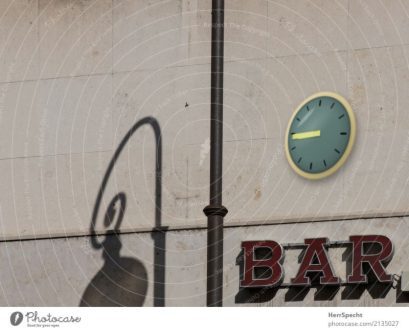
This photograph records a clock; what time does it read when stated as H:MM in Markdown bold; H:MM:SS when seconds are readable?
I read **8:44**
